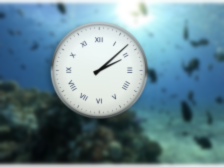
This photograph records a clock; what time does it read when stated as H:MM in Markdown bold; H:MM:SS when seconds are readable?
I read **2:08**
